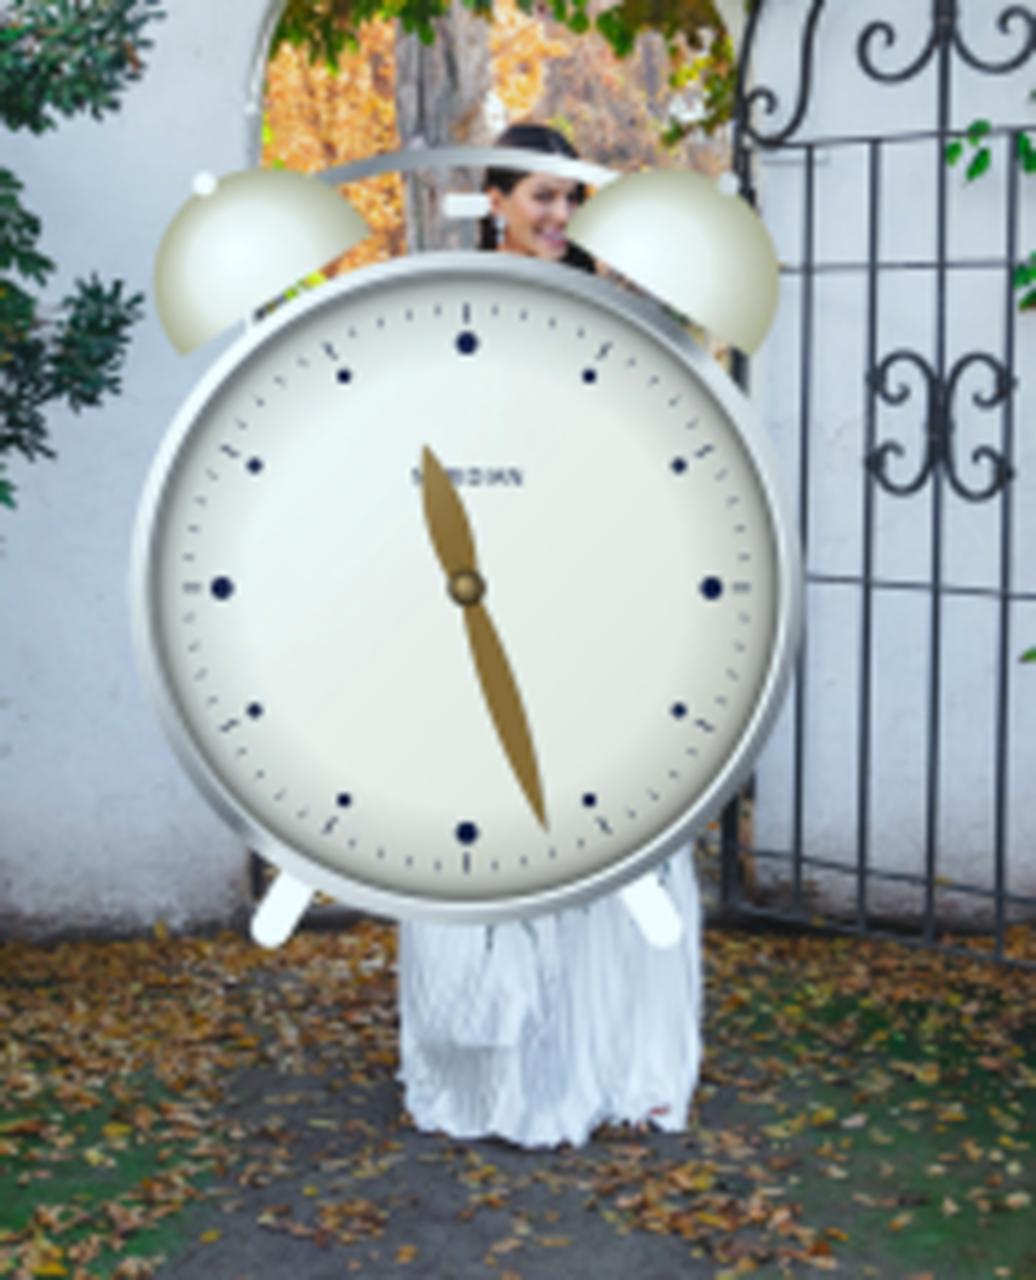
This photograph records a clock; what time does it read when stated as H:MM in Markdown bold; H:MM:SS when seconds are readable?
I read **11:27**
